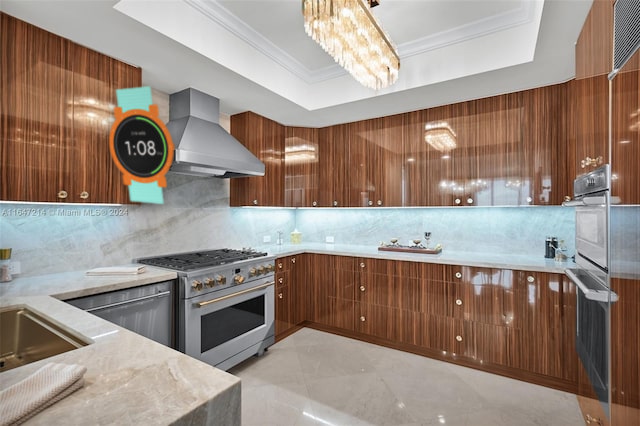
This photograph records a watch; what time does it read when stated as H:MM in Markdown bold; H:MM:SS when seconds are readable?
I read **1:08**
